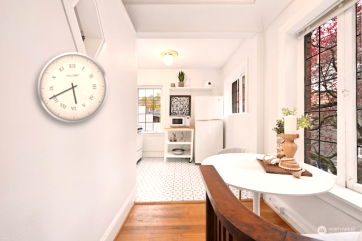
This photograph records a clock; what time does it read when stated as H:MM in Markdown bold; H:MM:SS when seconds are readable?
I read **5:41**
